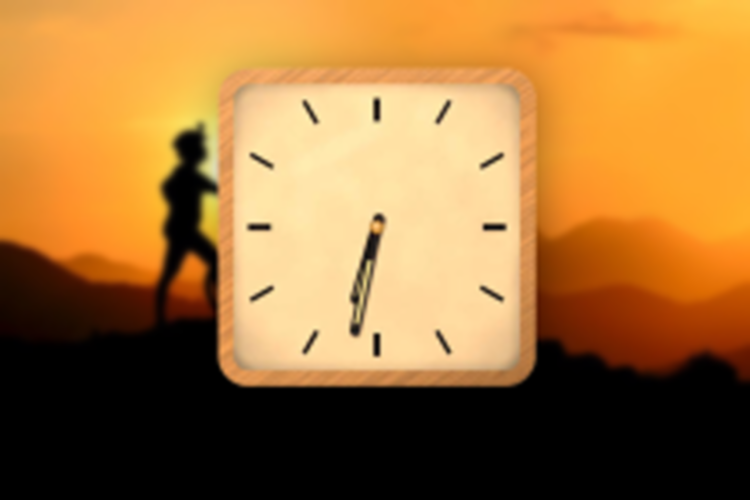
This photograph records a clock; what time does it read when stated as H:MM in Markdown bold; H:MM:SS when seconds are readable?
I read **6:32**
